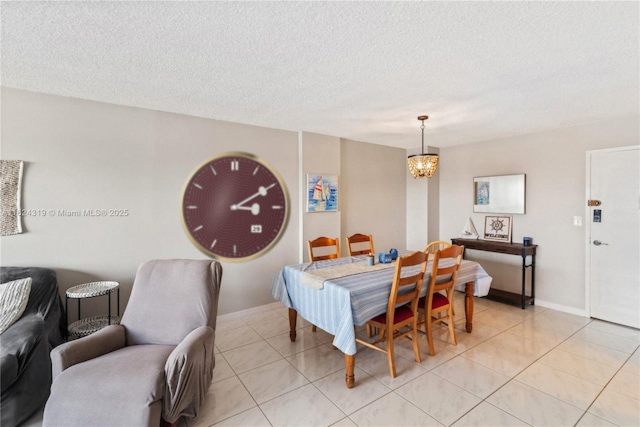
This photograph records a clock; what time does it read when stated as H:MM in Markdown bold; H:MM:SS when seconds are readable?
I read **3:10**
